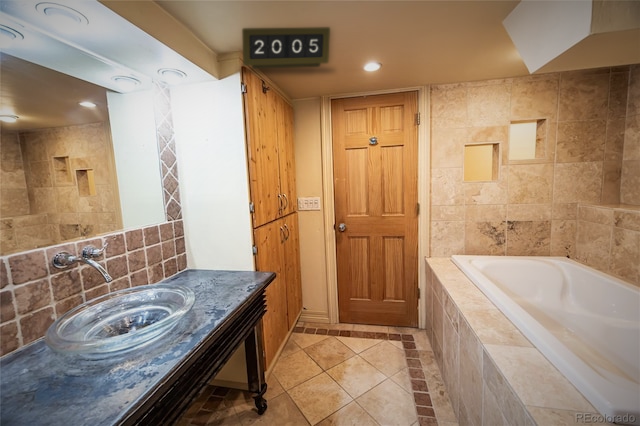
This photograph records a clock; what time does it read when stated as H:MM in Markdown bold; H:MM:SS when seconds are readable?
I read **20:05**
